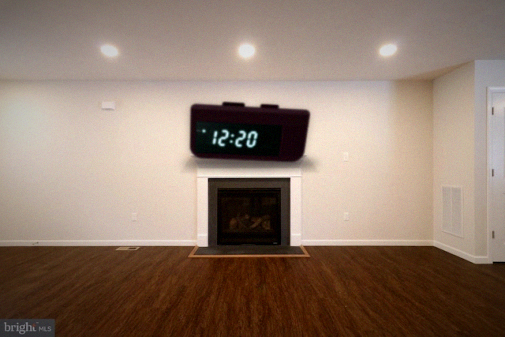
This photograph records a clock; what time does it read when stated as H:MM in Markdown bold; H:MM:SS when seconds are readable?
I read **12:20**
